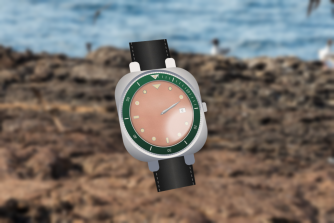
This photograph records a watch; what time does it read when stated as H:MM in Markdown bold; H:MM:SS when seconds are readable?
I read **2:11**
